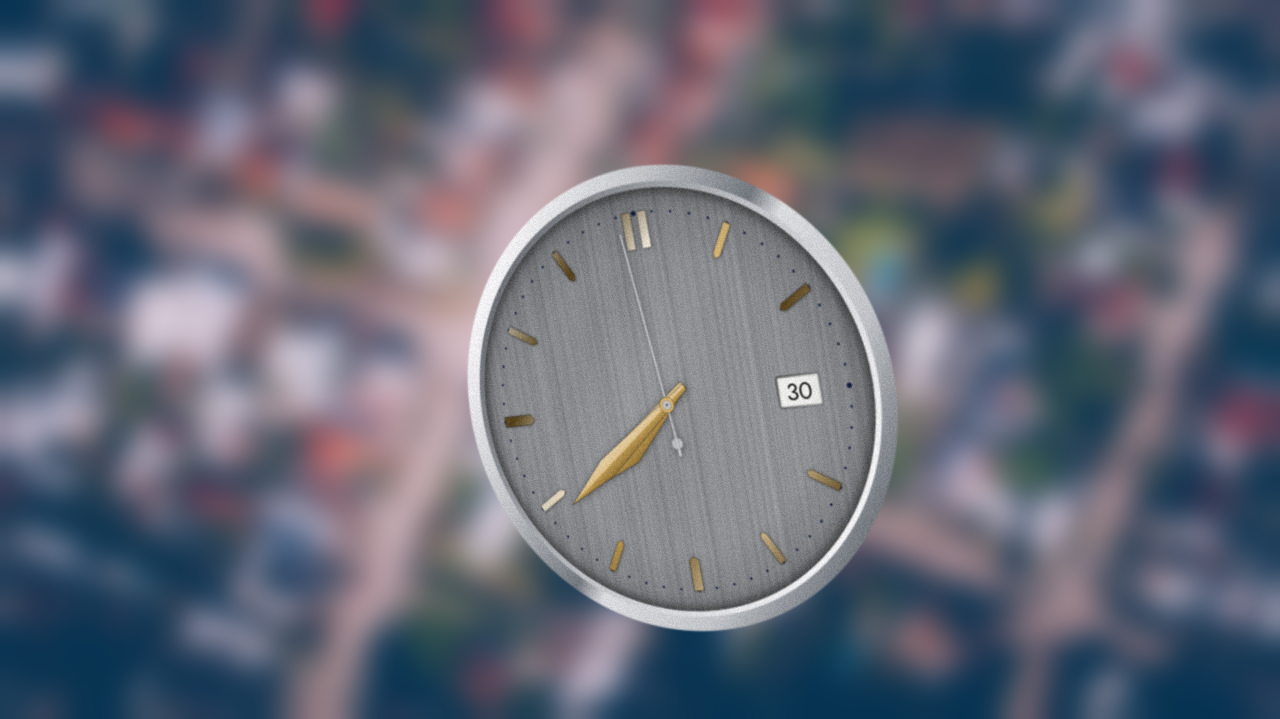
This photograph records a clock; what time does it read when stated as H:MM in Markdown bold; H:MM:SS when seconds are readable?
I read **7:38:59**
